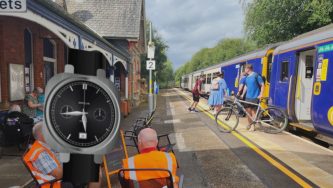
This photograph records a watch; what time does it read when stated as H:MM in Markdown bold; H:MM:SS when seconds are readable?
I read **5:44**
